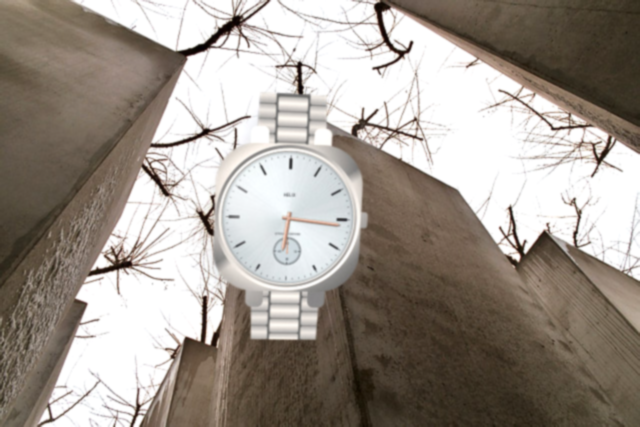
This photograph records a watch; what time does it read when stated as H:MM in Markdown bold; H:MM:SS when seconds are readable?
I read **6:16**
